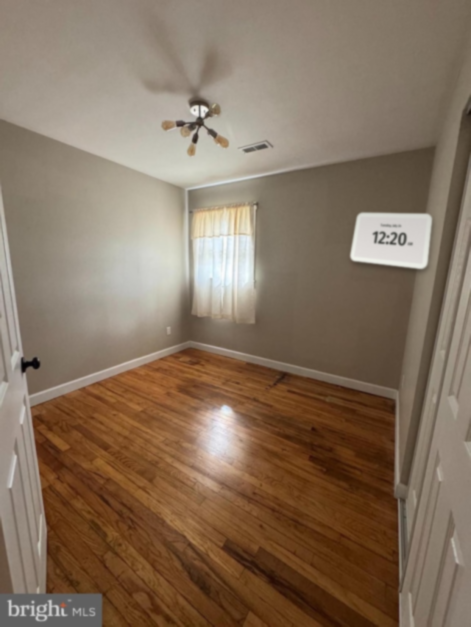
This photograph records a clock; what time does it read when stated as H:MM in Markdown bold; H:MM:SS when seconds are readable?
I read **12:20**
